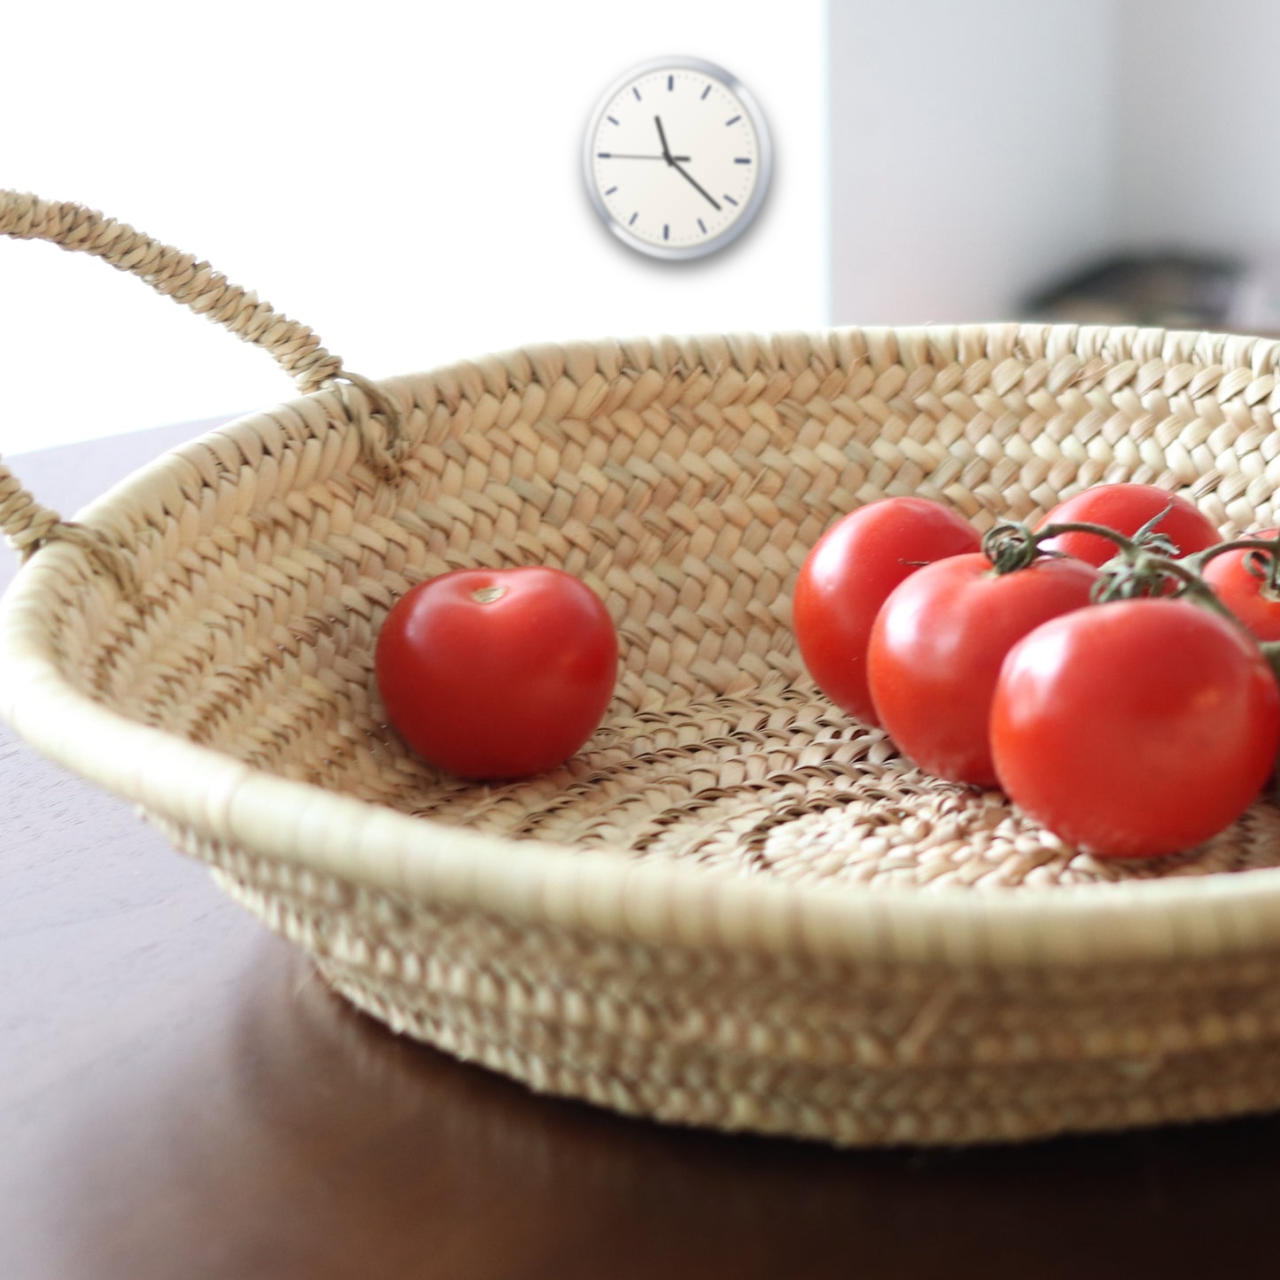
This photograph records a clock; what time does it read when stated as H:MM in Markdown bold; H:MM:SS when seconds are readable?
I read **11:21:45**
